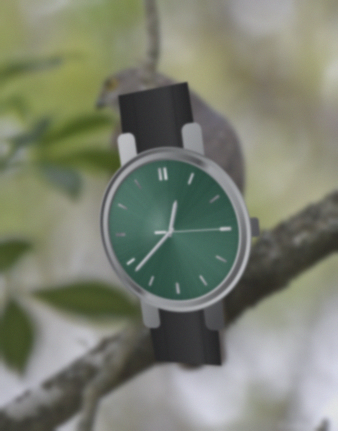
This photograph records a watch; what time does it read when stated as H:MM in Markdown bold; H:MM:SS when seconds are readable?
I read **12:38:15**
